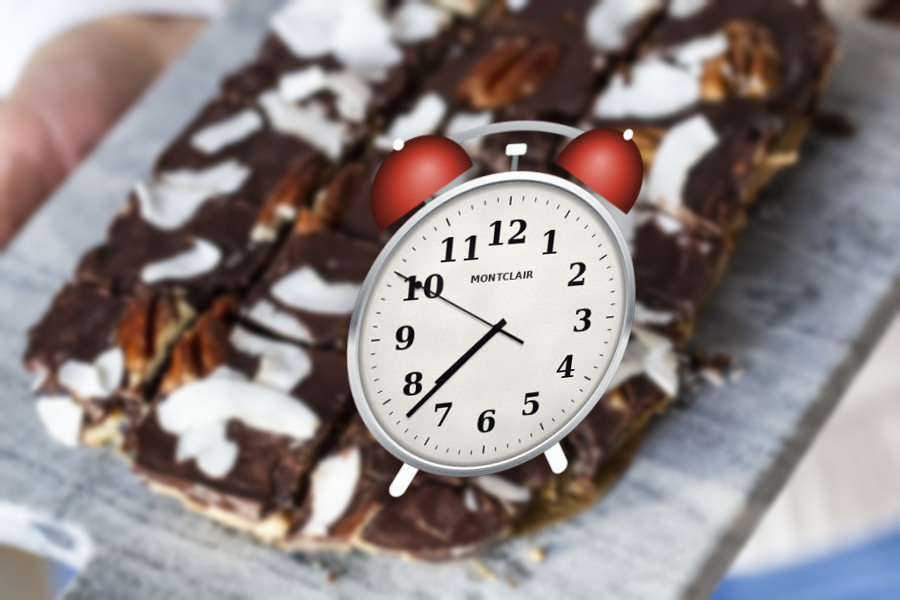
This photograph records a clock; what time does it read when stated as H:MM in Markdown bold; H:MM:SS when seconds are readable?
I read **7:37:50**
